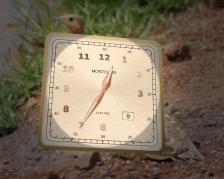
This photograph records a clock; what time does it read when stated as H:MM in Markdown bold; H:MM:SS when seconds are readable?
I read **12:35**
